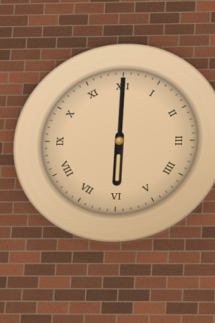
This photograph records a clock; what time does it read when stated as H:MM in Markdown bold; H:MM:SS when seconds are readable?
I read **6:00**
